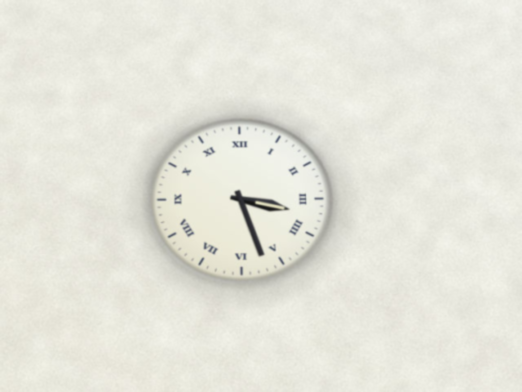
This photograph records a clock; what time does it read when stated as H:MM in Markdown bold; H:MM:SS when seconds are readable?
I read **3:27**
